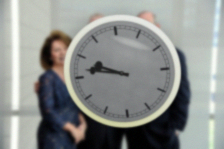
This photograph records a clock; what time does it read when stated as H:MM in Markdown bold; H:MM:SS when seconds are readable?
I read **9:47**
